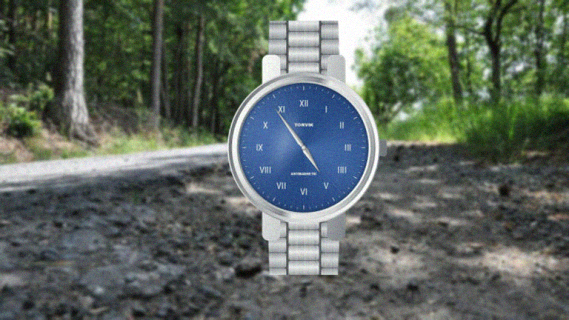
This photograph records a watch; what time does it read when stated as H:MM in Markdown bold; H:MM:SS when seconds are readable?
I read **4:54**
